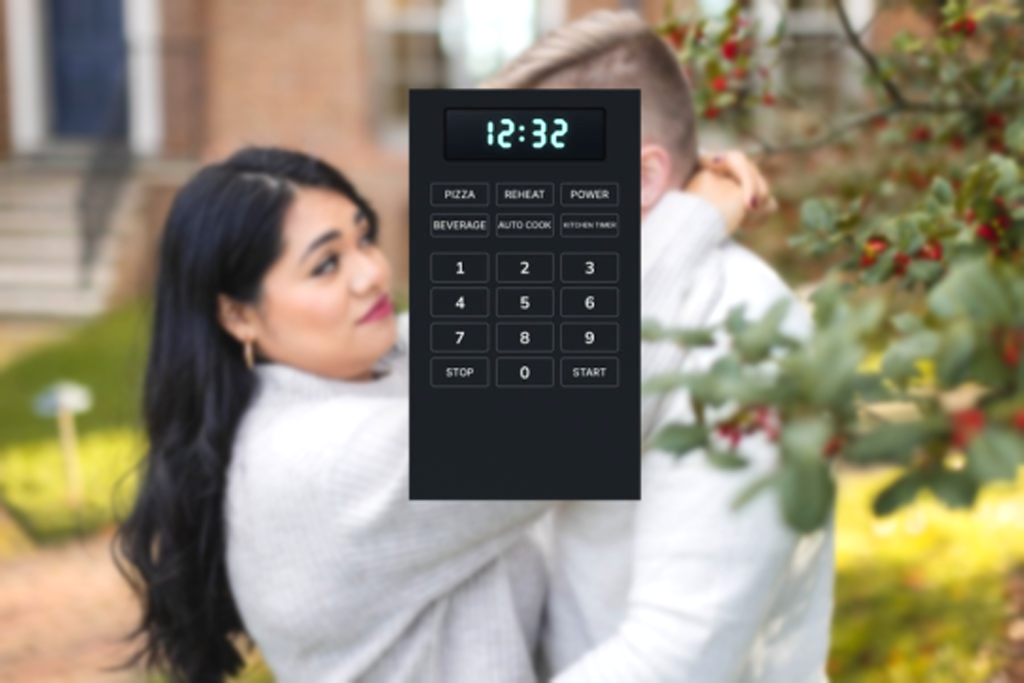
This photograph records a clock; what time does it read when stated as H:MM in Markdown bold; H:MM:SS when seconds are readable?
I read **12:32**
